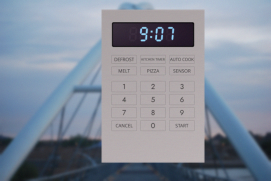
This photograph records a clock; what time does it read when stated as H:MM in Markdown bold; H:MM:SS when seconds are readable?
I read **9:07**
